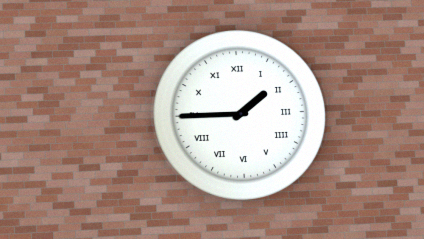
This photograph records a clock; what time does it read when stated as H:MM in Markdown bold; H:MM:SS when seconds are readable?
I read **1:45**
